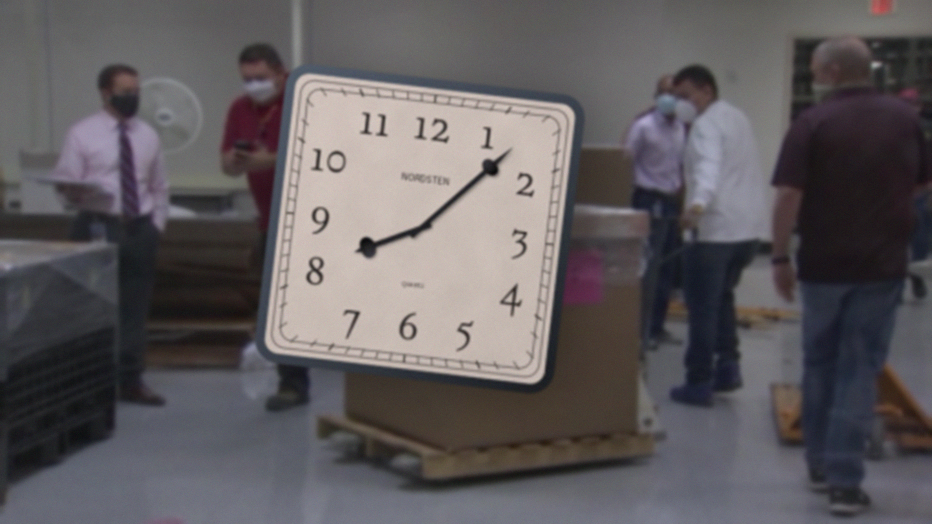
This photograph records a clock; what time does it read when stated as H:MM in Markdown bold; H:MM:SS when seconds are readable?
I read **8:07**
